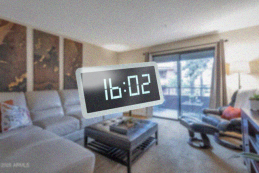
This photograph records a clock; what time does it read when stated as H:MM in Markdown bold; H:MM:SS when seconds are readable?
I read **16:02**
